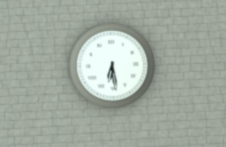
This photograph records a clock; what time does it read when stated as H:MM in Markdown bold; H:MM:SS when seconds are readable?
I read **6:29**
